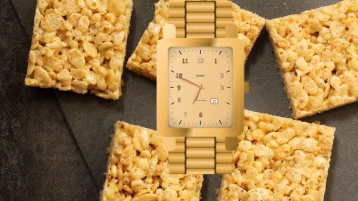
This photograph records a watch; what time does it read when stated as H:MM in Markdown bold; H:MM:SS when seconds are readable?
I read **6:49**
